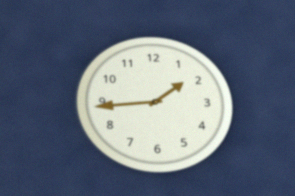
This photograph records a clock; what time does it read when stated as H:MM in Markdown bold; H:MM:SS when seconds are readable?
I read **1:44**
